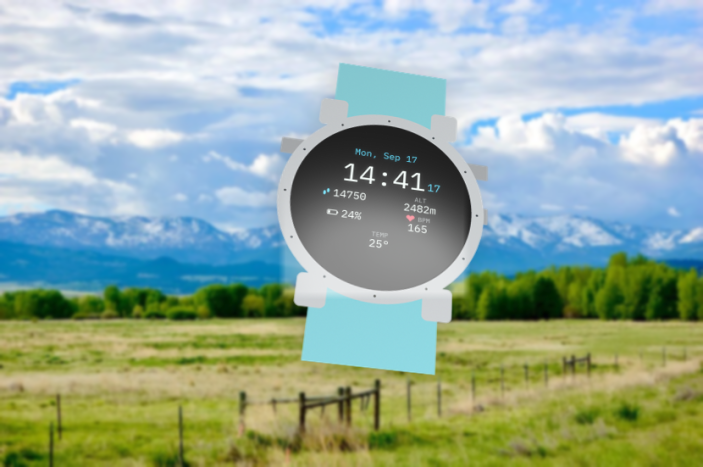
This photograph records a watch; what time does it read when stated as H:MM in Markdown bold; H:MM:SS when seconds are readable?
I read **14:41:17**
